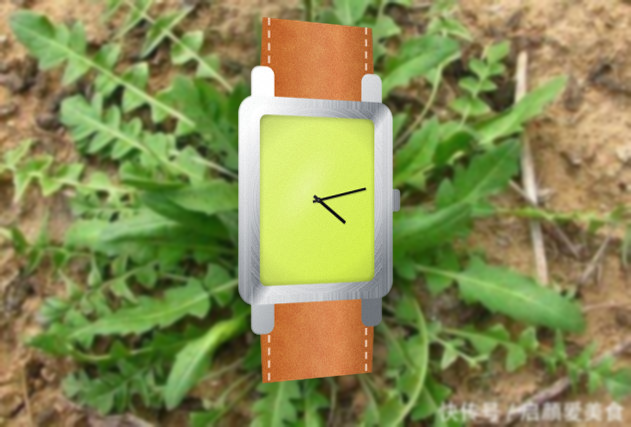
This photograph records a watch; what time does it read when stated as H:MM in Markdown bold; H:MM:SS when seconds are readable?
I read **4:13**
